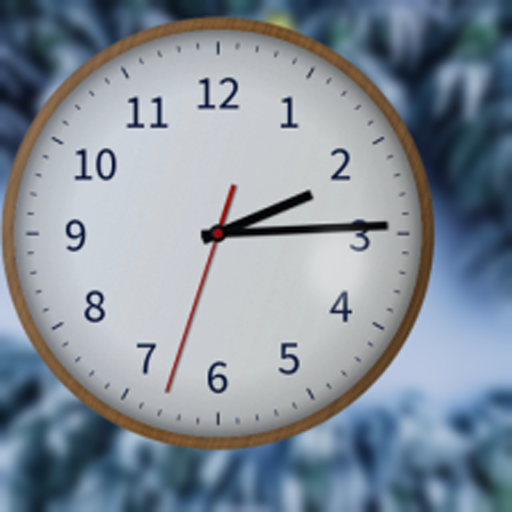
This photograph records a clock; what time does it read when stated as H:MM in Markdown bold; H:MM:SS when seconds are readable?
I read **2:14:33**
